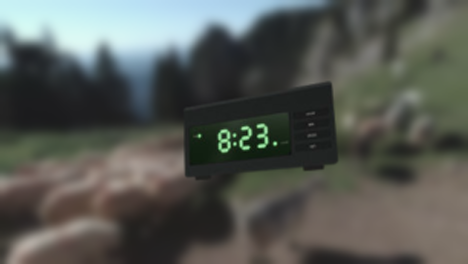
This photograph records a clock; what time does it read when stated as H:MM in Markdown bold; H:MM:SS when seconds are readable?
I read **8:23**
